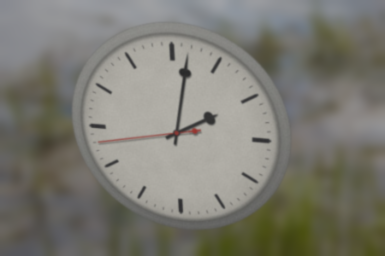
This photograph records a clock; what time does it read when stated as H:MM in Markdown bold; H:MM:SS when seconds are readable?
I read **2:01:43**
